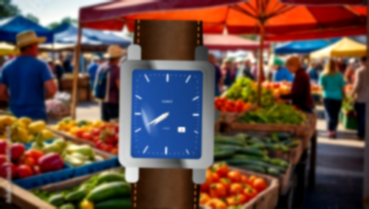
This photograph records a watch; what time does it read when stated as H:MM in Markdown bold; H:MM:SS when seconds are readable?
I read **7:40**
